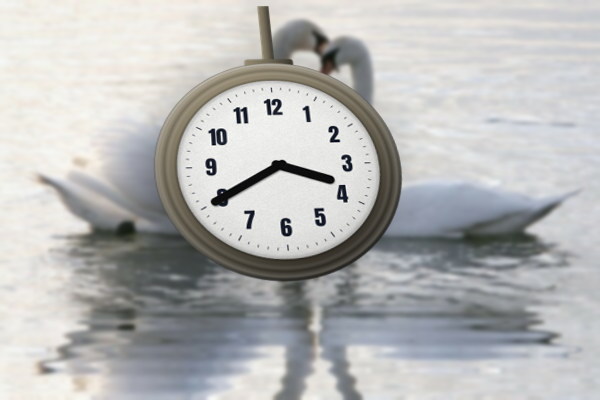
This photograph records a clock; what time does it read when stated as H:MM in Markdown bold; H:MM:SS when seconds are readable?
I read **3:40**
